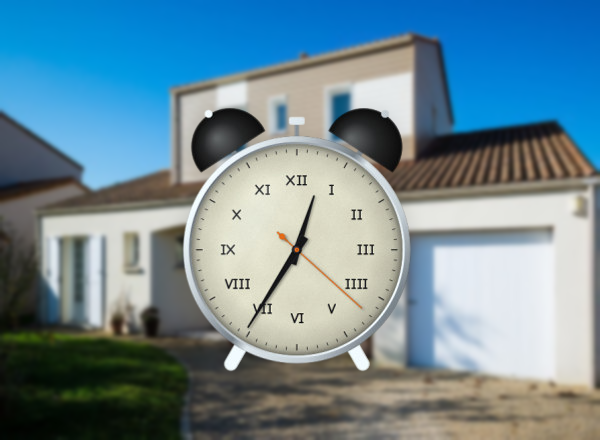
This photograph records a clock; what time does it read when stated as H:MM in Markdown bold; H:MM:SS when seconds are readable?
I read **12:35:22**
